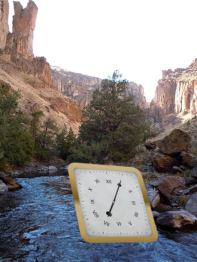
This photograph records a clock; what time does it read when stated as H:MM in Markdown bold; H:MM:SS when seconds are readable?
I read **7:05**
